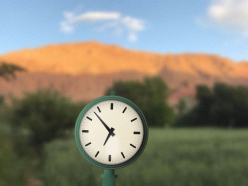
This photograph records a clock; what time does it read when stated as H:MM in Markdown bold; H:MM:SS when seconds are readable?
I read **6:53**
